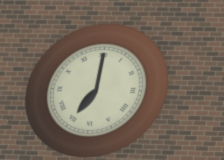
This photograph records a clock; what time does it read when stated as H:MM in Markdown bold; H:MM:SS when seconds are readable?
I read **7:00**
